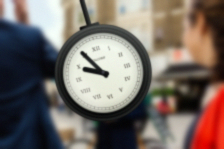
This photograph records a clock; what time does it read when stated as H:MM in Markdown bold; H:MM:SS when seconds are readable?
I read **9:55**
